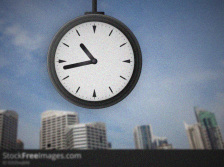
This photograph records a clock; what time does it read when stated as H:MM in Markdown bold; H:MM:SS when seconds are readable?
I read **10:43**
